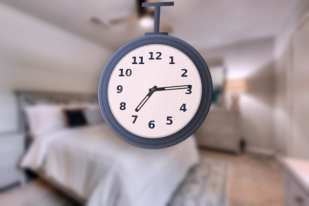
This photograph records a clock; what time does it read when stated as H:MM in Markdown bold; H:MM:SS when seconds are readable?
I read **7:14**
